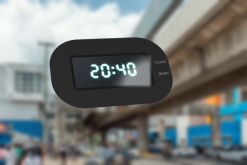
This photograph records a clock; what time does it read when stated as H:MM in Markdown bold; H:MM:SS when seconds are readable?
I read **20:40**
